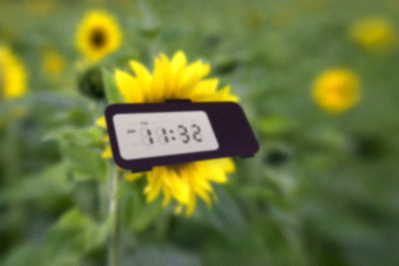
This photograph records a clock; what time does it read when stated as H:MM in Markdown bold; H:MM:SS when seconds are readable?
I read **11:32**
